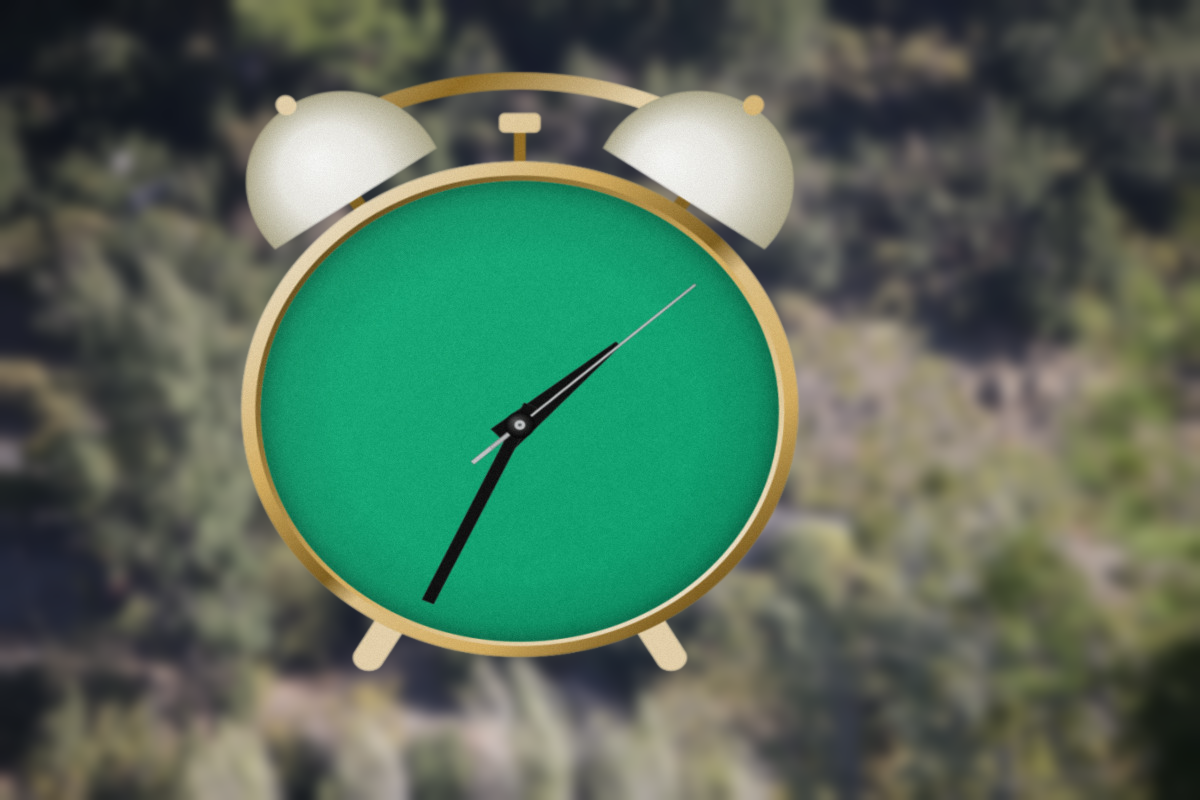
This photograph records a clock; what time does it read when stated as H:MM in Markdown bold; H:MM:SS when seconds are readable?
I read **1:34:08**
